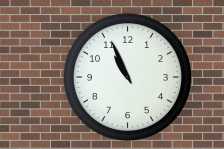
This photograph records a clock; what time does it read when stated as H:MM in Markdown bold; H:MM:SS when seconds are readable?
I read **10:56**
